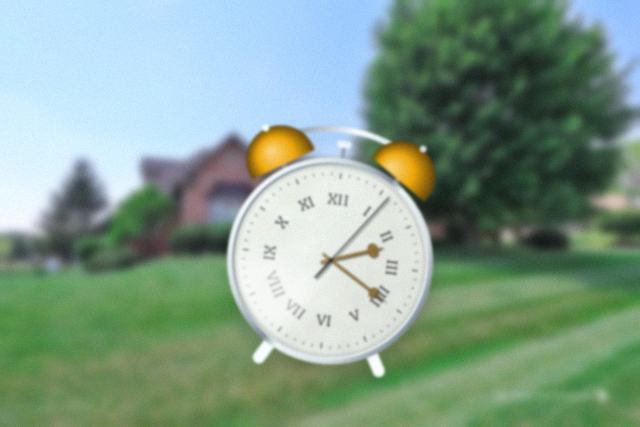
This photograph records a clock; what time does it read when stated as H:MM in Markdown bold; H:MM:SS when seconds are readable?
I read **2:20:06**
